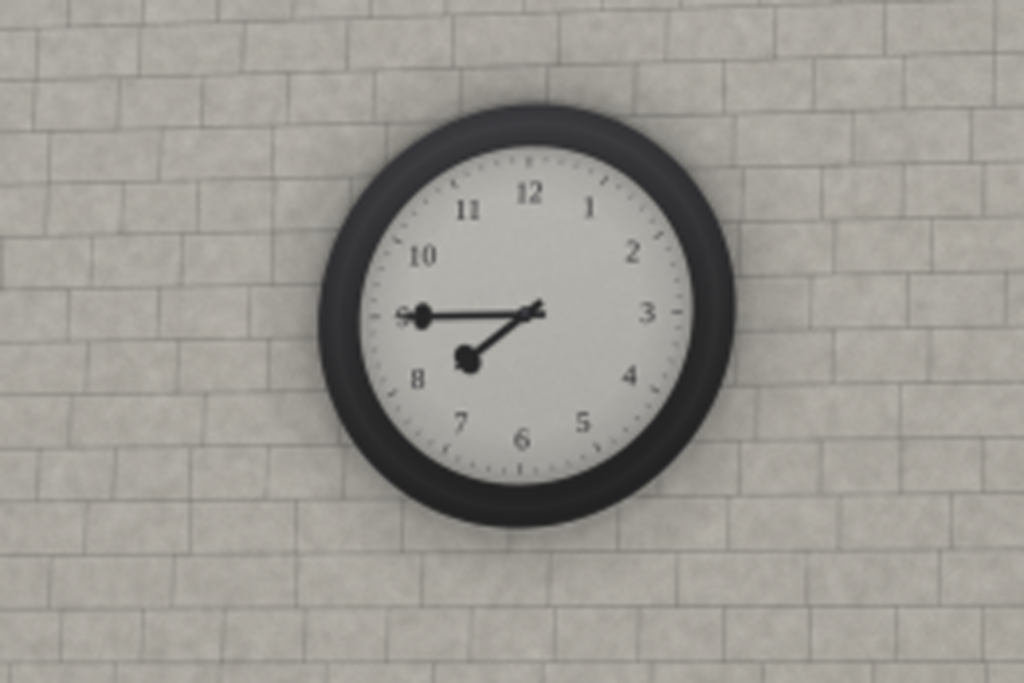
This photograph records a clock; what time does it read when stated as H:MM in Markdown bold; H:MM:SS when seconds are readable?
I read **7:45**
